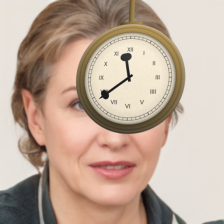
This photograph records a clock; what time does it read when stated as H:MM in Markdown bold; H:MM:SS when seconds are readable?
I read **11:39**
